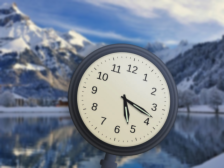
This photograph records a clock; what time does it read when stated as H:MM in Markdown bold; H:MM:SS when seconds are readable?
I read **5:18**
